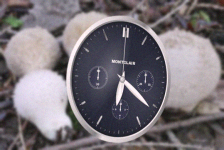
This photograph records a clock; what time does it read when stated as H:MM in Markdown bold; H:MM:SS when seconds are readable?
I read **6:21**
